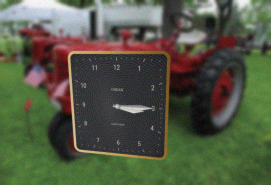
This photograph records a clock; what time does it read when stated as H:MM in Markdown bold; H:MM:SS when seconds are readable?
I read **3:15**
